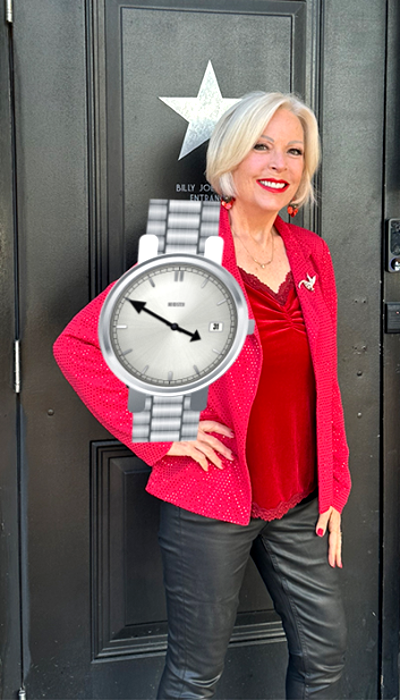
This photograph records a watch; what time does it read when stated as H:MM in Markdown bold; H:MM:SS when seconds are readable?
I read **3:50**
